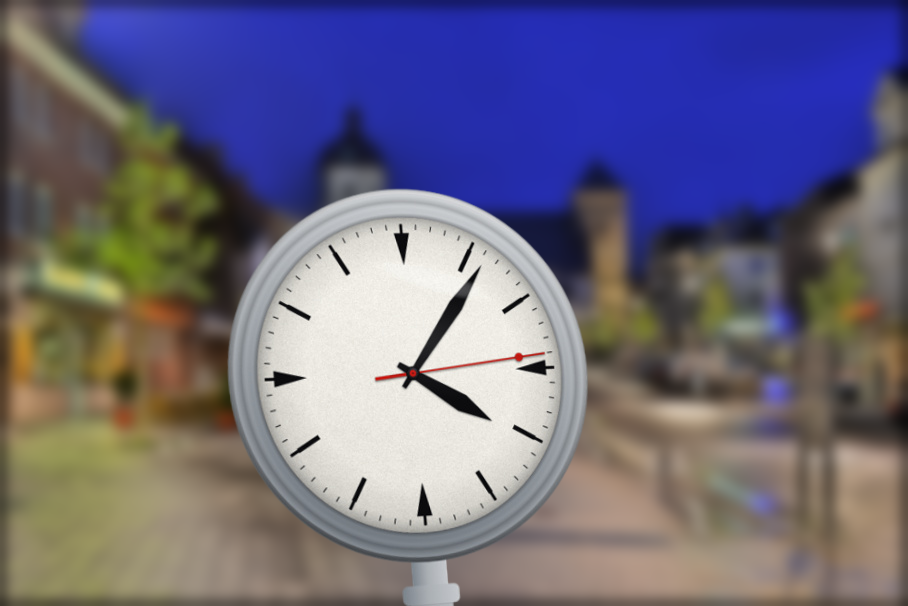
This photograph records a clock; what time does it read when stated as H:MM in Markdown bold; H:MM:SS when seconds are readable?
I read **4:06:14**
